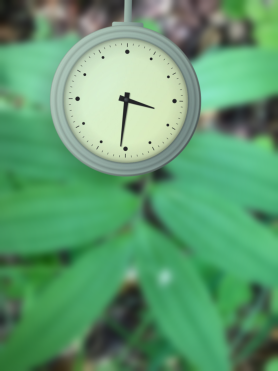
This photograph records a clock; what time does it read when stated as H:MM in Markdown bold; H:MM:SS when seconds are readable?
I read **3:31**
